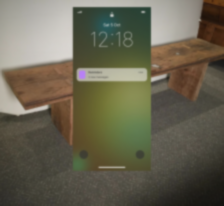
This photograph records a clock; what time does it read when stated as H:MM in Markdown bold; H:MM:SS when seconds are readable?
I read **12:18**
